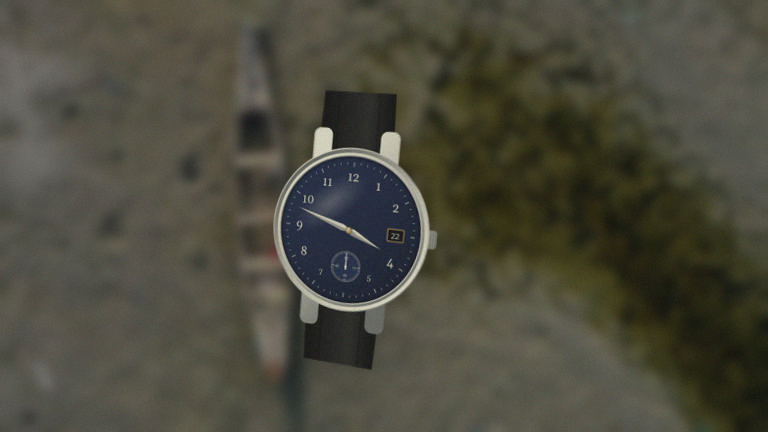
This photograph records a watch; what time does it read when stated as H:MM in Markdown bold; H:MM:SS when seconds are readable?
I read **3:48**
